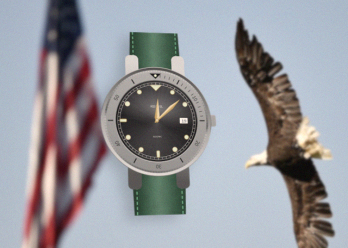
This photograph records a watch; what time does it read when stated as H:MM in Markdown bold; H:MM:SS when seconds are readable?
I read **12:08**
